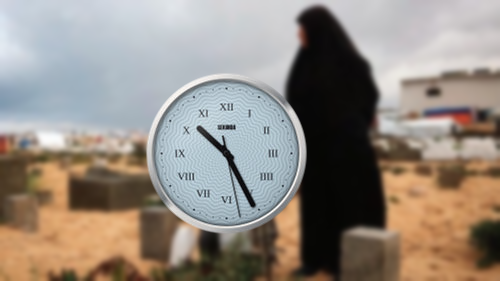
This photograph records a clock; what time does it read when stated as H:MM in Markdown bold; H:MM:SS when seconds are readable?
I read **10:25:28**
